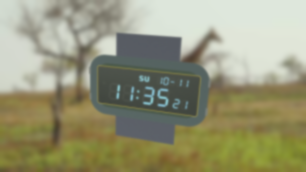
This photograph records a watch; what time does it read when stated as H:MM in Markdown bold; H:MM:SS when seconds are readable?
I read **11:35**
